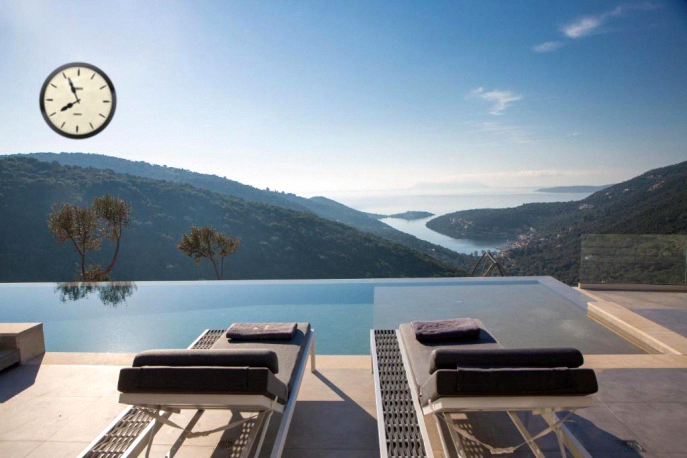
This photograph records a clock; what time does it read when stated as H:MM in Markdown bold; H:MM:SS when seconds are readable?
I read **7:56**
